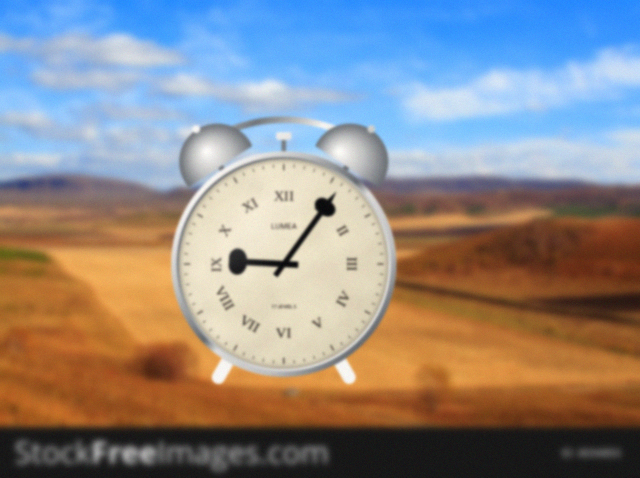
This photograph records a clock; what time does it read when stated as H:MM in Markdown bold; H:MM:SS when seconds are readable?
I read **9:06**
